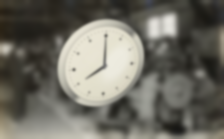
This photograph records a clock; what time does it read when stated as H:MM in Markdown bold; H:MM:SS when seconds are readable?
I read **8:00**
